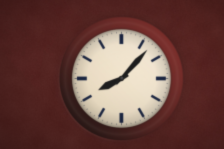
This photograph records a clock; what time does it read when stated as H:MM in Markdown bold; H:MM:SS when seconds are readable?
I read **8:07**
